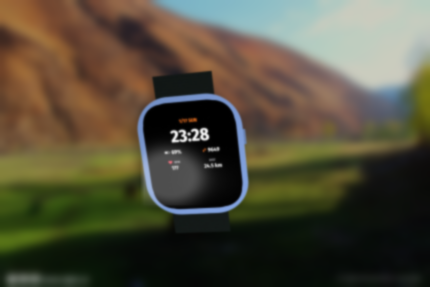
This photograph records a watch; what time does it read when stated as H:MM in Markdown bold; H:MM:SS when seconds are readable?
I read **23:28**
